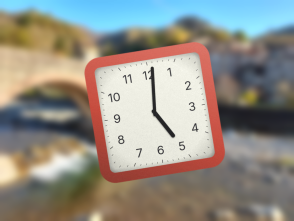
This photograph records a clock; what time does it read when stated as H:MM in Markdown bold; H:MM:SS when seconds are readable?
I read **5:01**
